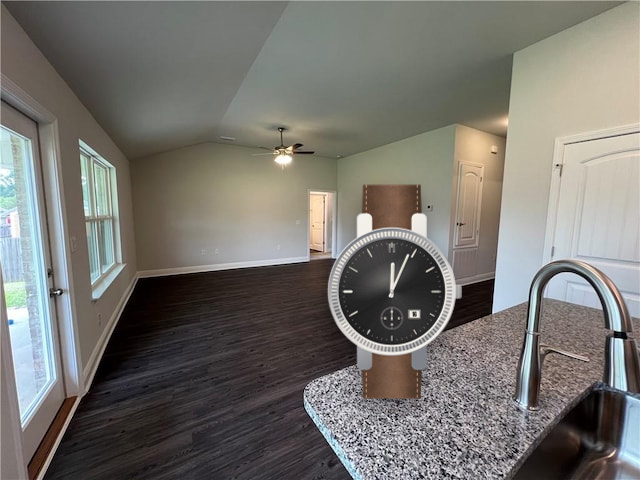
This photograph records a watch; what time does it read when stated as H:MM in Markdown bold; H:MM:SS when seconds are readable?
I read **12:04**
